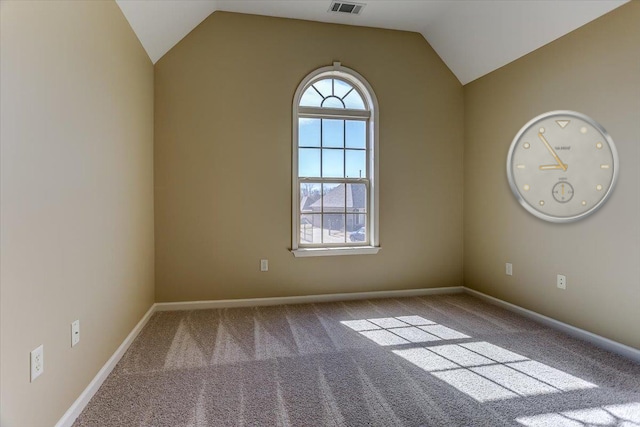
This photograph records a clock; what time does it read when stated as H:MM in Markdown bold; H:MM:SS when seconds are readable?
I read **8:54**
